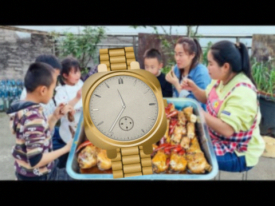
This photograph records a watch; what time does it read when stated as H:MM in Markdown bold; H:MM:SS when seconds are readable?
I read **11:36**
